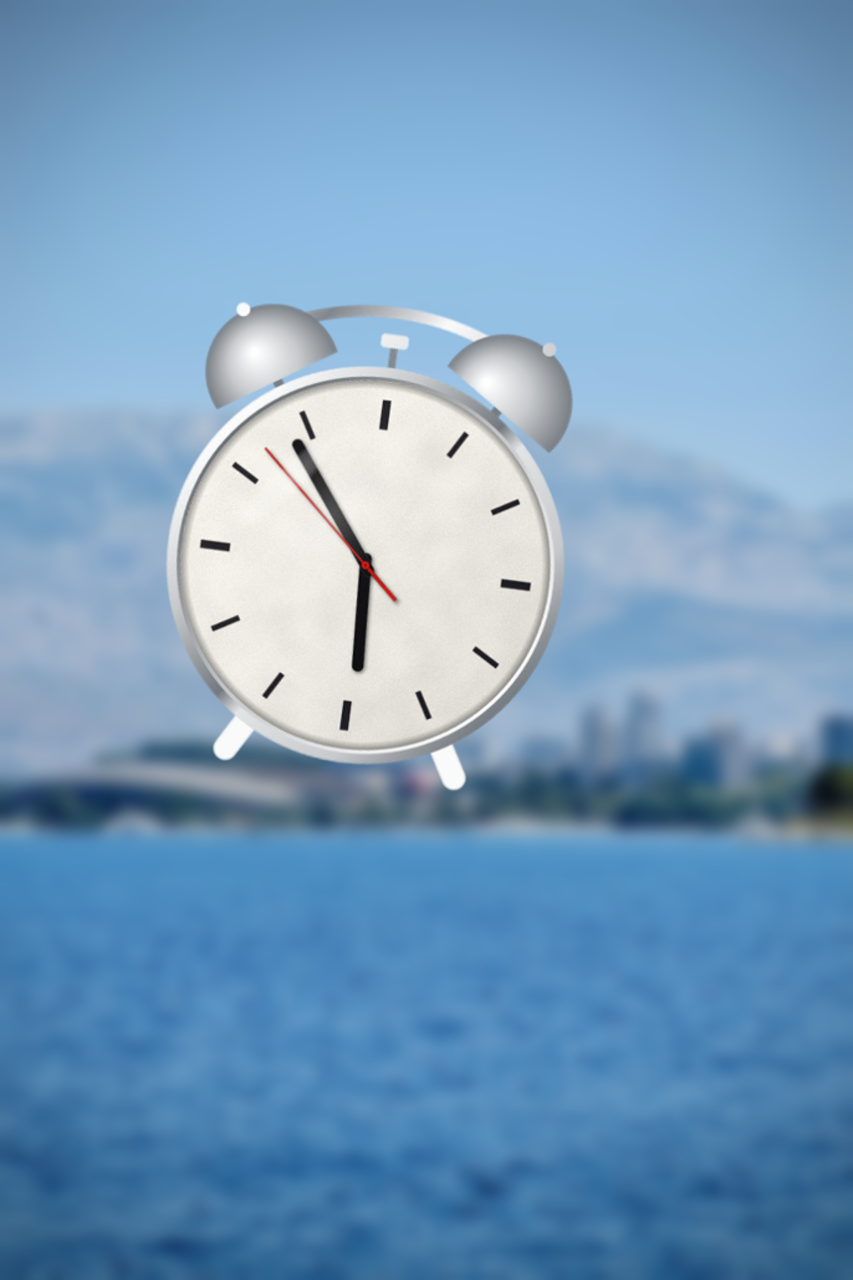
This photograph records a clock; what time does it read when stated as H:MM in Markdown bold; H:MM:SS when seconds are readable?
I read **5:53:52**
